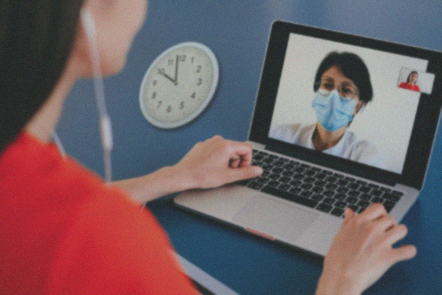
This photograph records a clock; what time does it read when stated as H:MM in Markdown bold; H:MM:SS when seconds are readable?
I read **9:58**
